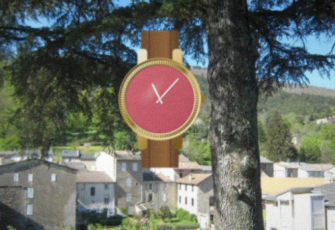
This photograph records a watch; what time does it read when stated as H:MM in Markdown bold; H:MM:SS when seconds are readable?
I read **11:07**
